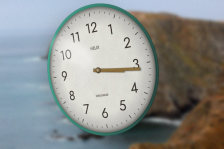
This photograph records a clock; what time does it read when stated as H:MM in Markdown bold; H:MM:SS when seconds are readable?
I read **3:16**
